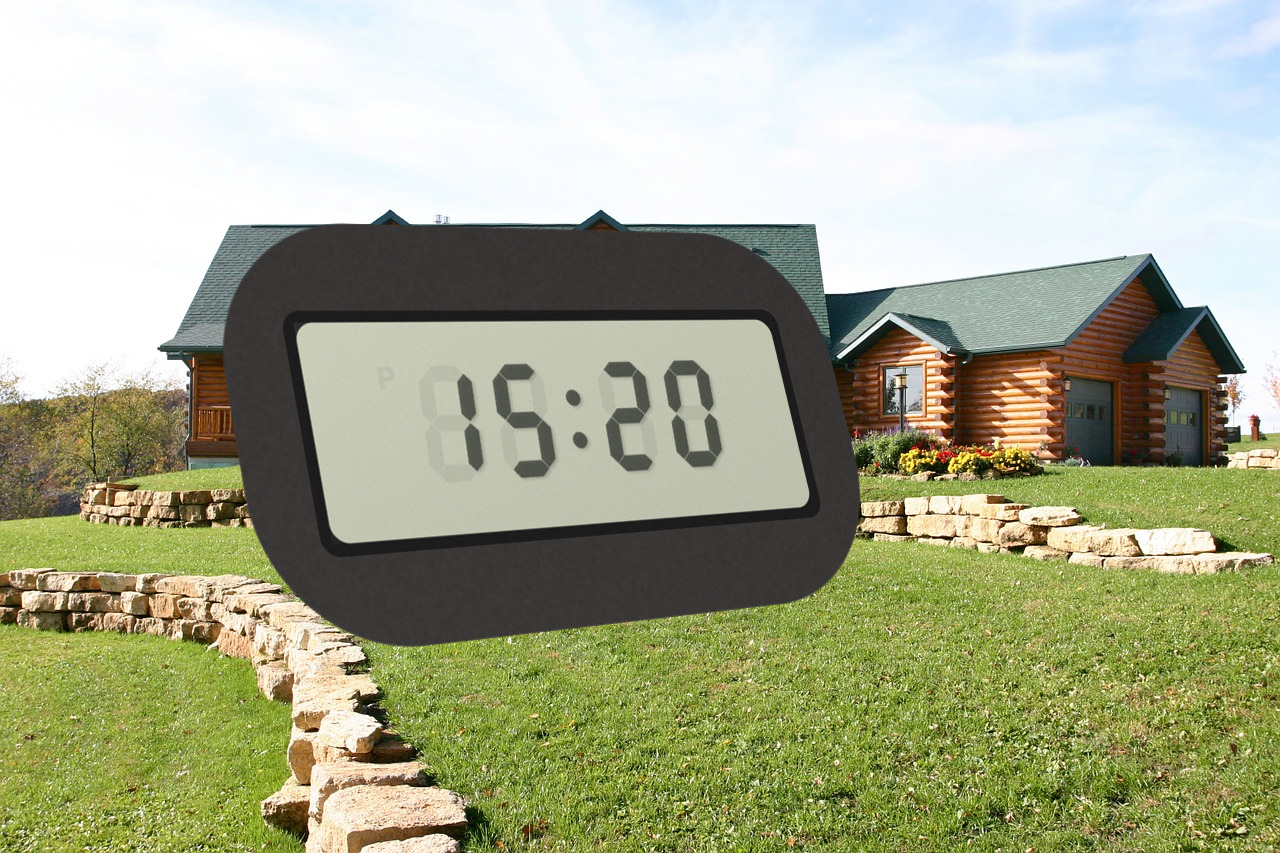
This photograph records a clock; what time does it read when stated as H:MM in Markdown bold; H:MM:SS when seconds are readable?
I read **15:20**
